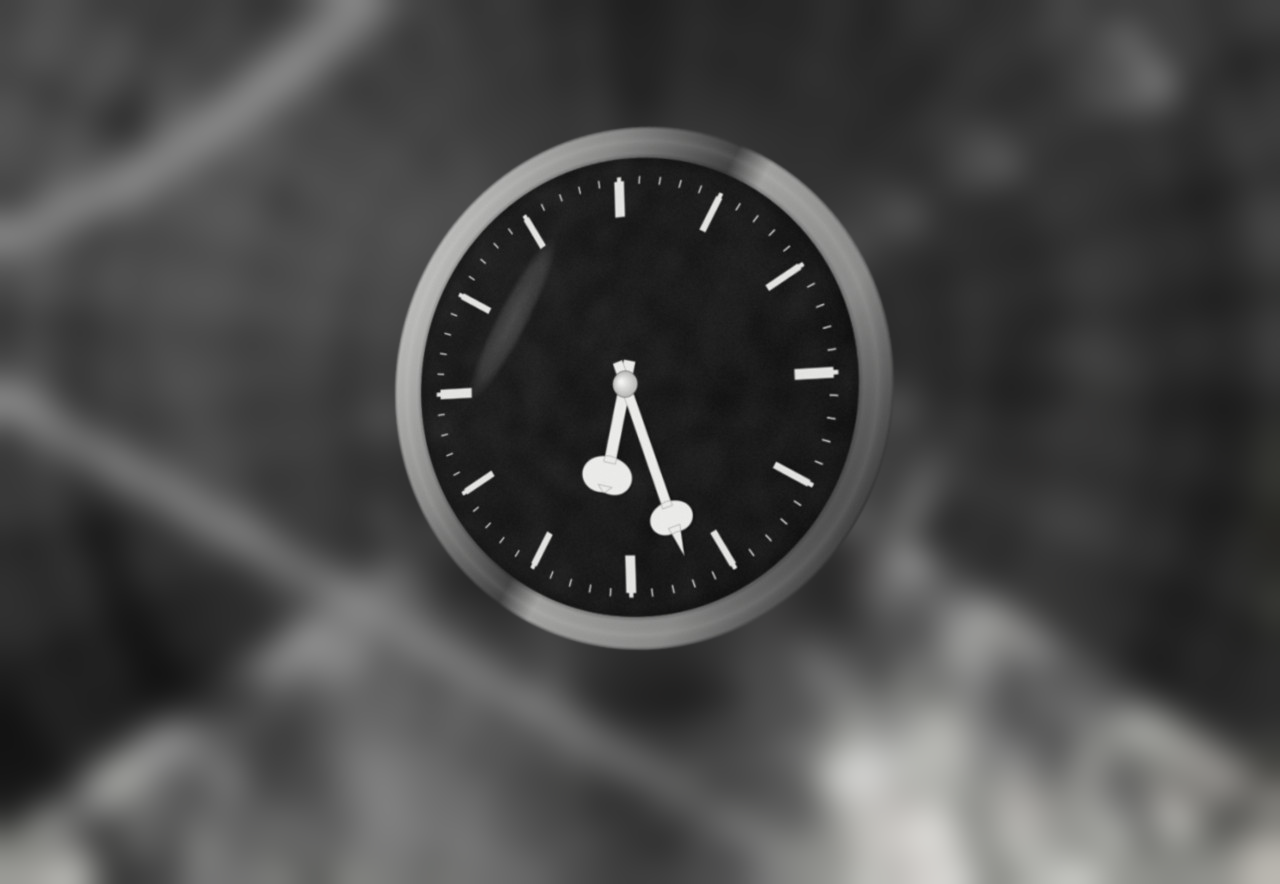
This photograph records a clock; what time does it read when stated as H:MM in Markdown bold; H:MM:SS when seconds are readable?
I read **6:27**
